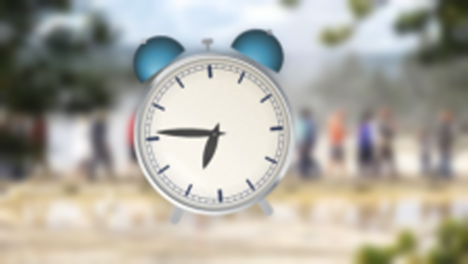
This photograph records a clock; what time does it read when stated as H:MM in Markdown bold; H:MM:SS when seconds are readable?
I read **6:46**
